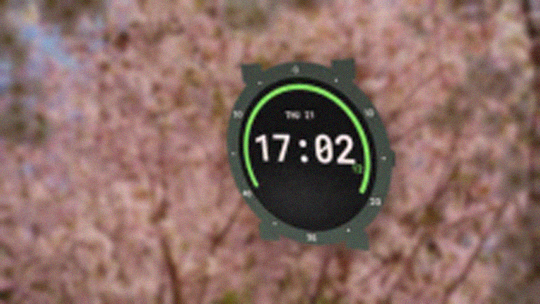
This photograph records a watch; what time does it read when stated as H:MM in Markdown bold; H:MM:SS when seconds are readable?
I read **17:02**
